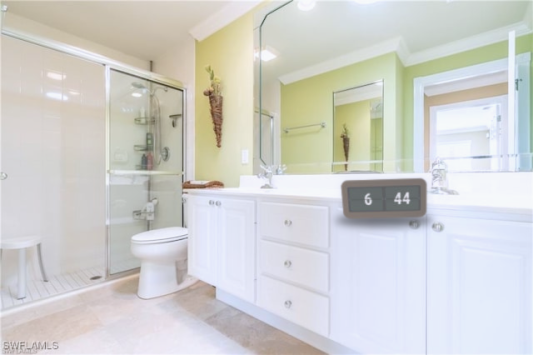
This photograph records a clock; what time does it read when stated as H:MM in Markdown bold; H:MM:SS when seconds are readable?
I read **6:44**
